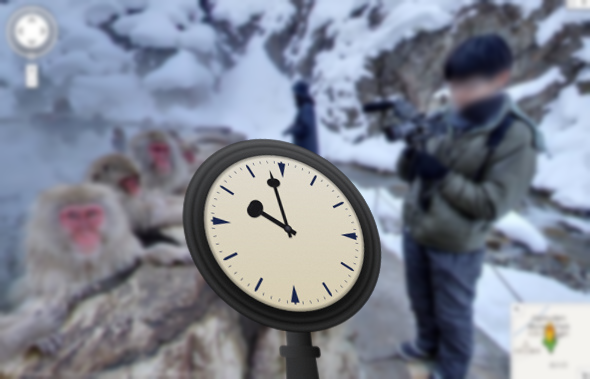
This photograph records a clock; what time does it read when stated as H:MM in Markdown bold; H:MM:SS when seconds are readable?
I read **9:58**
